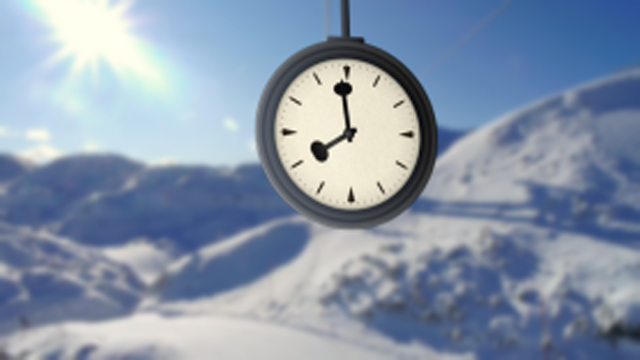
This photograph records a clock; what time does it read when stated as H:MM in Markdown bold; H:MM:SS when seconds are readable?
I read **7:59**
